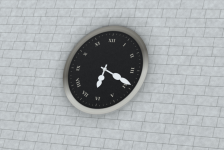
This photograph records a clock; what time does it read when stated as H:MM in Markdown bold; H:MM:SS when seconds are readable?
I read **6:19**
